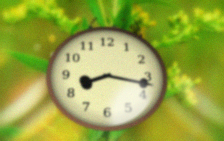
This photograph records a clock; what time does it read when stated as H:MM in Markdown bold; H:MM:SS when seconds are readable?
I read **8:17**
